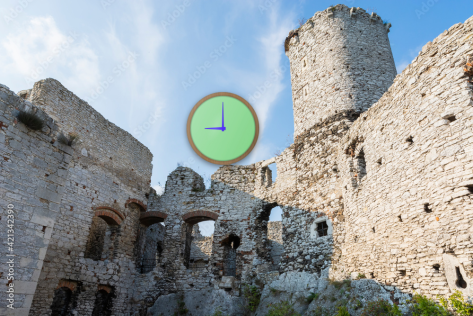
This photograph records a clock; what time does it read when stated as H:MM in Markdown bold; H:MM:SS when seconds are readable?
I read **9:00**
